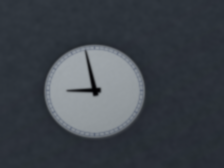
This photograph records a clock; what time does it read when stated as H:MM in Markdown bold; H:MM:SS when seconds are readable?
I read **8:58**
